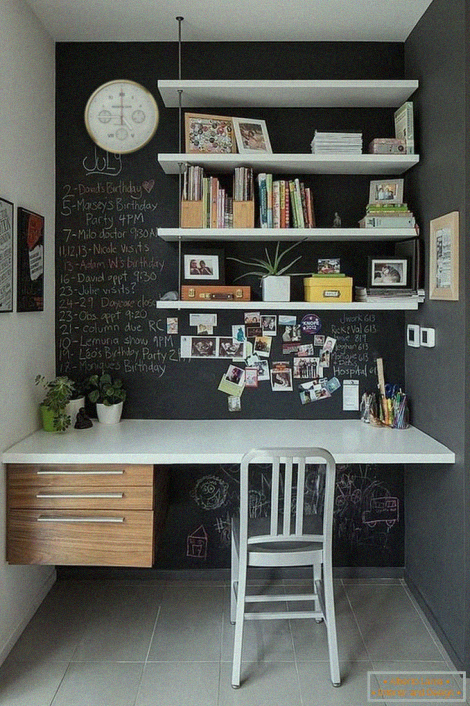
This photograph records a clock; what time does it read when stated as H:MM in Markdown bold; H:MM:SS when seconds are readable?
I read **4:45**
